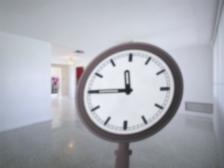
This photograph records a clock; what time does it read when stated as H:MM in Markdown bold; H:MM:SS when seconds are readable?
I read **11:45**
